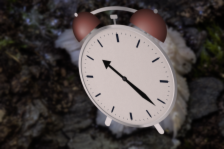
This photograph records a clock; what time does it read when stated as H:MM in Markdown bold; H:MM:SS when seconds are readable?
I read **10:22**
